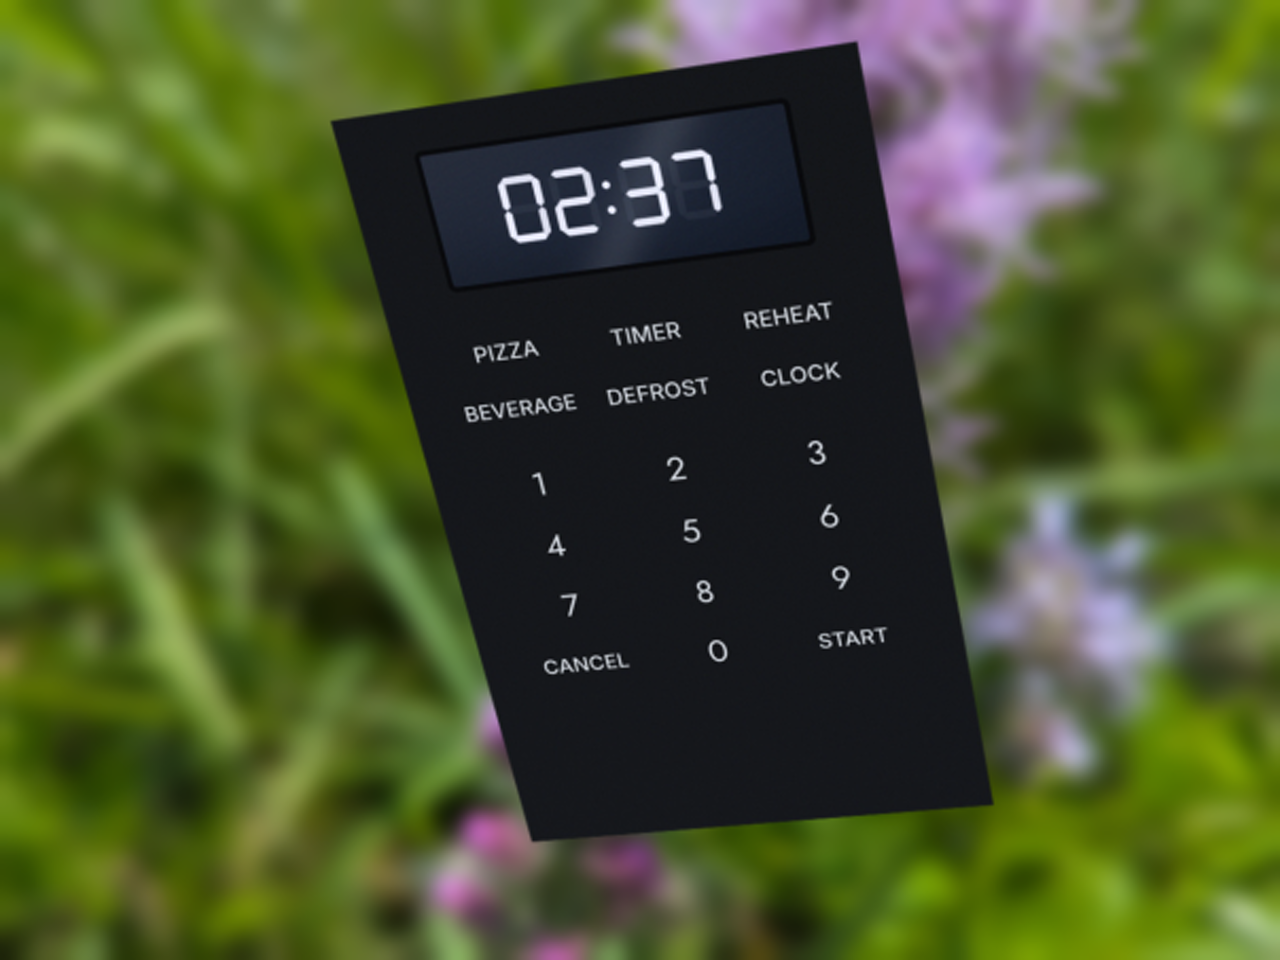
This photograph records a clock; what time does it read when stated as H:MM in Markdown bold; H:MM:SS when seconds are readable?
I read **2:37**
